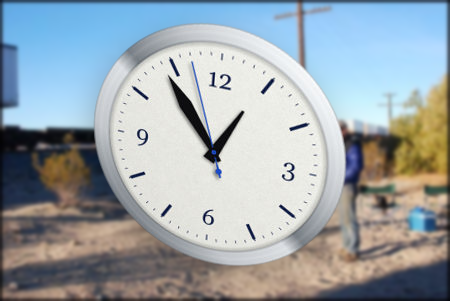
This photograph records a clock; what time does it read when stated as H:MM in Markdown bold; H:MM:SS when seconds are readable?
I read **12:53:57**
